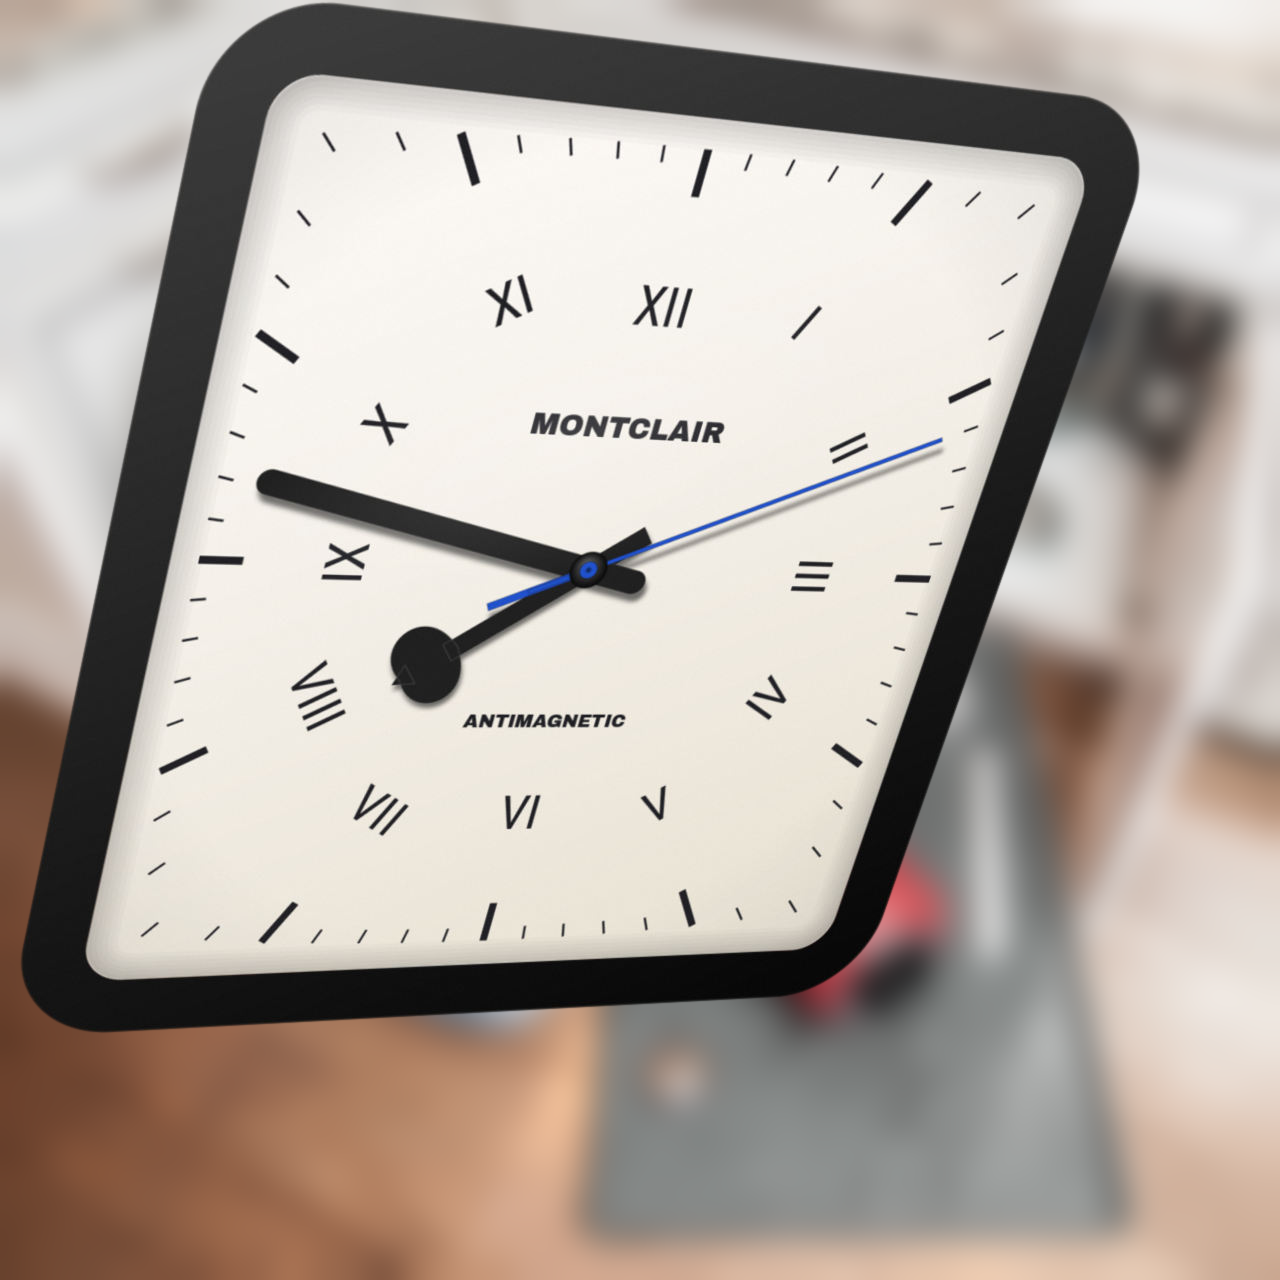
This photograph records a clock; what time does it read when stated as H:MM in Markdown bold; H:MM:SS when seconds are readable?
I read **7:47:11**
